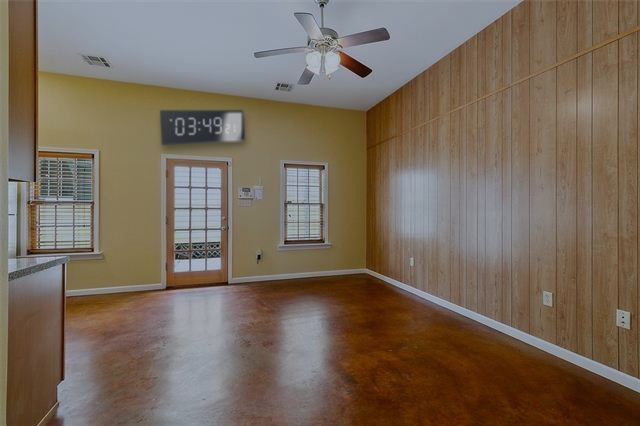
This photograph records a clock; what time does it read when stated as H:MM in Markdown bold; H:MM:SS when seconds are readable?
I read **3:49**
